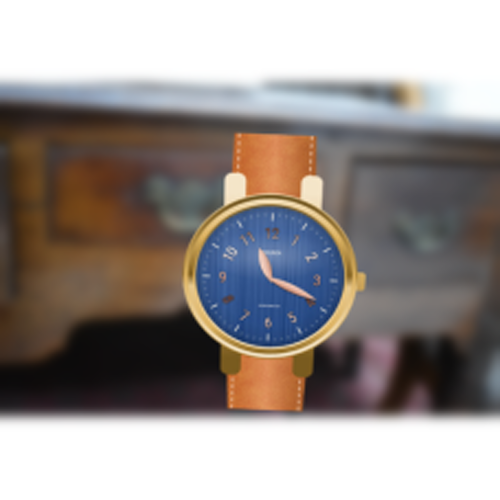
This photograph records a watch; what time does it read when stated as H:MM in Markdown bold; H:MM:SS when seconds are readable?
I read **11:19**
